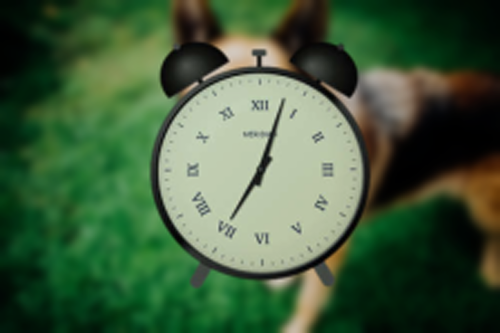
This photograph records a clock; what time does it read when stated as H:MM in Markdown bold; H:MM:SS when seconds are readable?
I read **7:03**
